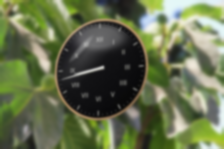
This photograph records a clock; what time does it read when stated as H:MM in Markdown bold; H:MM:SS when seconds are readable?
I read **8:43**
